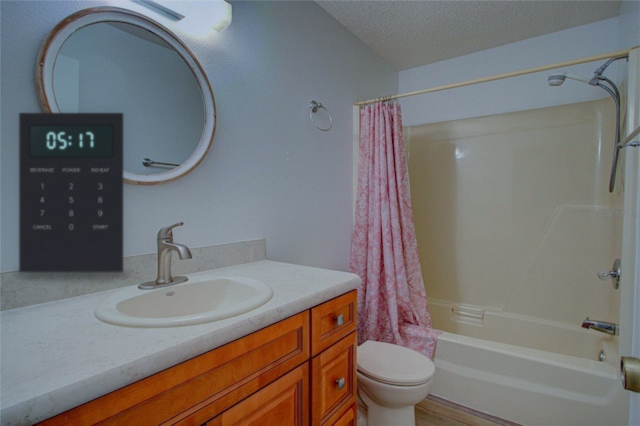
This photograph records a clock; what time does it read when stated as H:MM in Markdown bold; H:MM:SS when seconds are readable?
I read **5:17**
